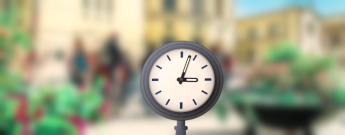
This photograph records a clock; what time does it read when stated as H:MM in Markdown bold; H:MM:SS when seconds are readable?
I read **3:03**
